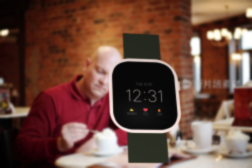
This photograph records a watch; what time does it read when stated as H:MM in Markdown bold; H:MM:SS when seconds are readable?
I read **12:31**
